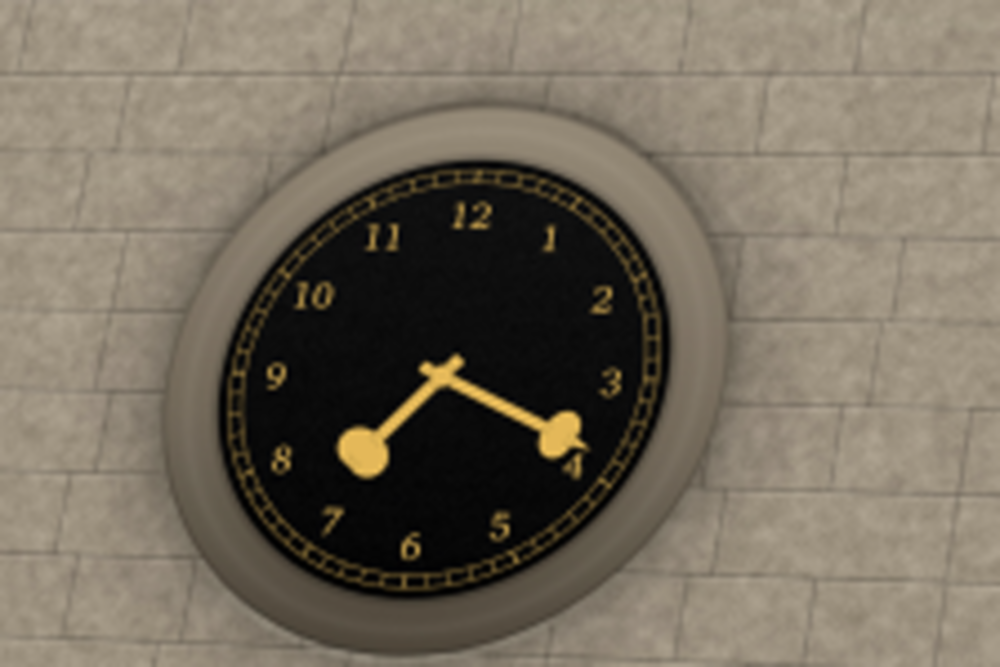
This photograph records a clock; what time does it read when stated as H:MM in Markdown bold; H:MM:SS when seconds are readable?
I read **7:19**
